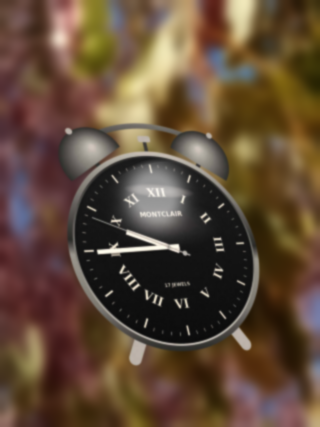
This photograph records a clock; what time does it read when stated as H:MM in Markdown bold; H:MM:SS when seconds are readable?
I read **9:44:49**
